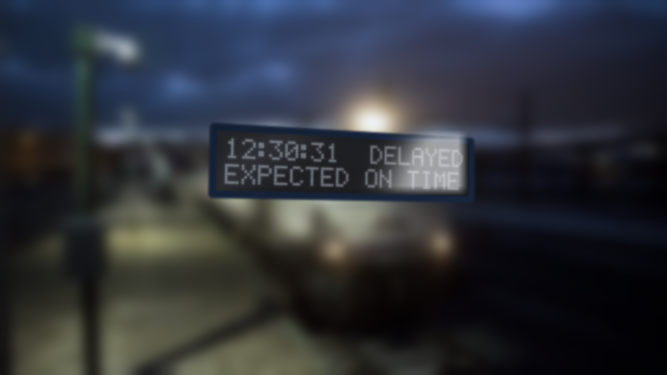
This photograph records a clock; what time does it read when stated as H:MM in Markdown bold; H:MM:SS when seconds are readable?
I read **12:30:31**
